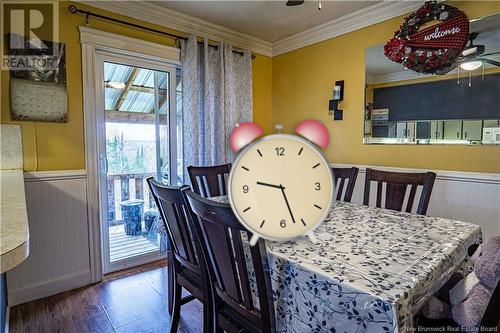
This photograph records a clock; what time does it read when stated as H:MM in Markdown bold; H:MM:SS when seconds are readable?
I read **9:27**
